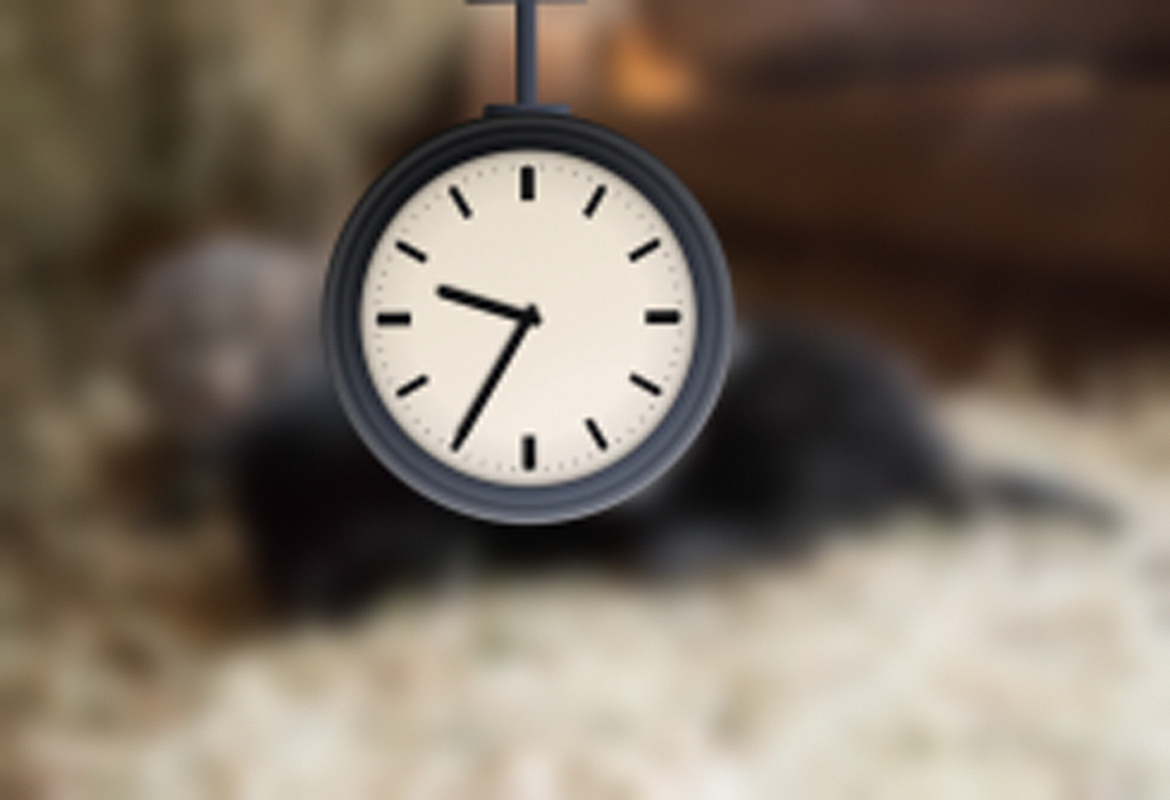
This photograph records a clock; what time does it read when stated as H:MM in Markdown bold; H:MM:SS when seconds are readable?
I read **9:35**
